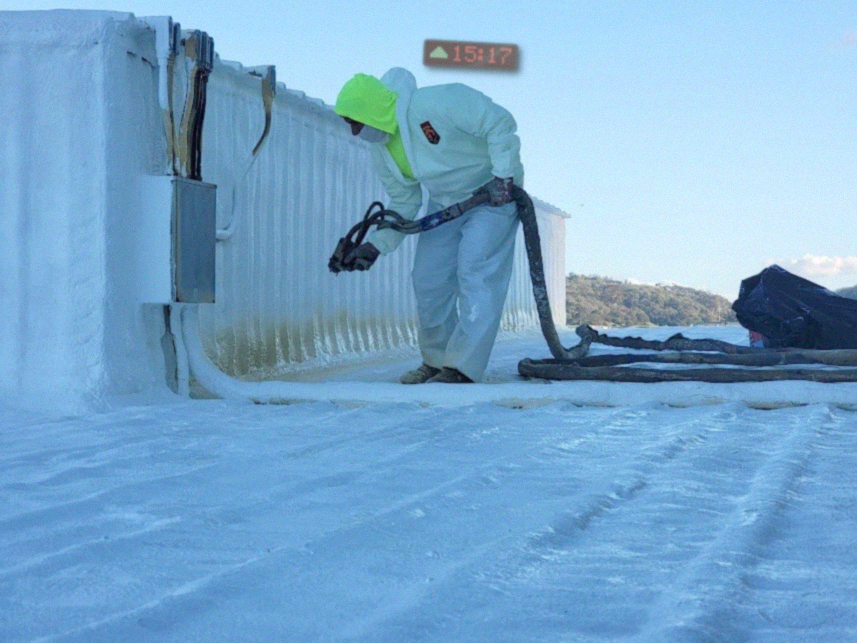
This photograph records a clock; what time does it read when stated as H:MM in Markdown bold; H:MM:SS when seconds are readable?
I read **15:17**
